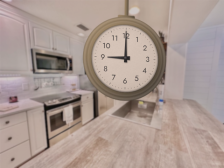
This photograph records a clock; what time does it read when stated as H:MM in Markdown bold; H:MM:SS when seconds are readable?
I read **9:00**
